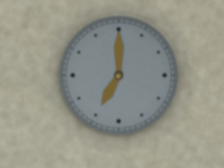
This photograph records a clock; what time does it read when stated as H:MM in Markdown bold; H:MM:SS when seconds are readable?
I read **7:00**
